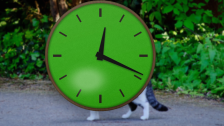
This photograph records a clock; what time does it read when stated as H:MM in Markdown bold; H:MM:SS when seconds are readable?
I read **12:19**
